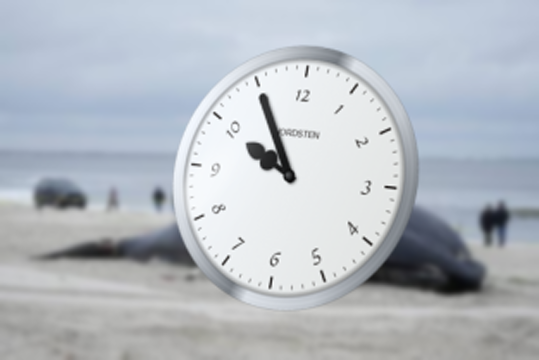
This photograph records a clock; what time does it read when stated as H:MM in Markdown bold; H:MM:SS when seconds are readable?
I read **9:55**
